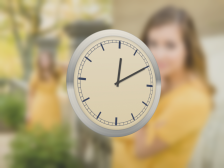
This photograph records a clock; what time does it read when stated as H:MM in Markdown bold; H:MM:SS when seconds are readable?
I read **12:10**
